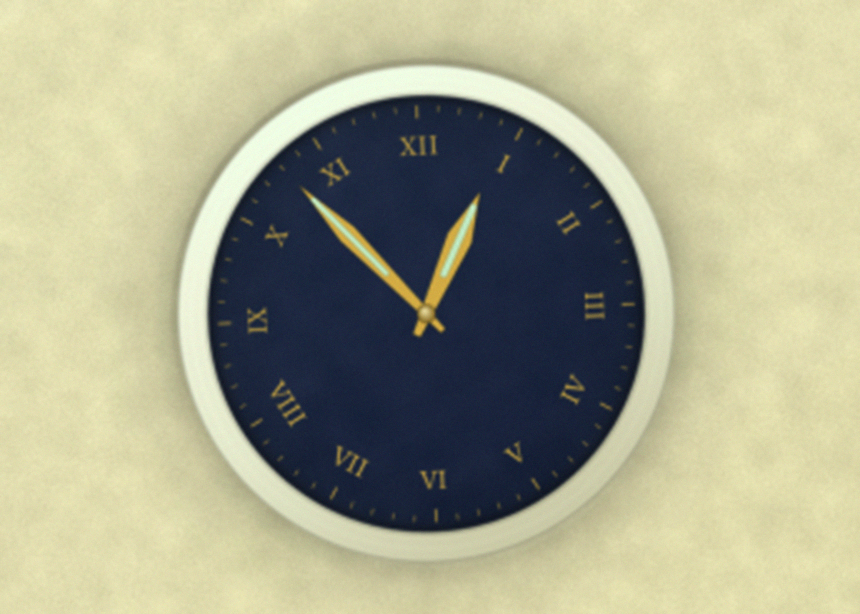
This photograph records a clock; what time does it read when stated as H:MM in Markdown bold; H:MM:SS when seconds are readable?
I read **12:53**
